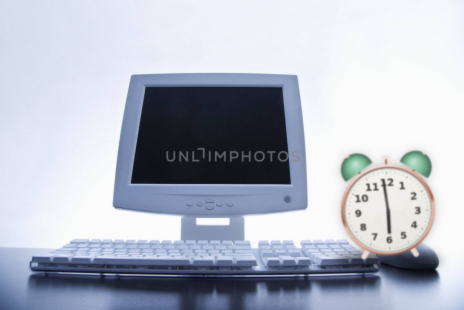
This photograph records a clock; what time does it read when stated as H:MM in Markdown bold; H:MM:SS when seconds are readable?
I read **5:59**
